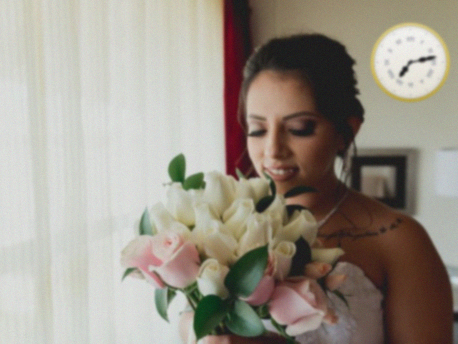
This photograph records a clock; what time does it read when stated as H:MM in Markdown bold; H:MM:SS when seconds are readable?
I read **7:13**
